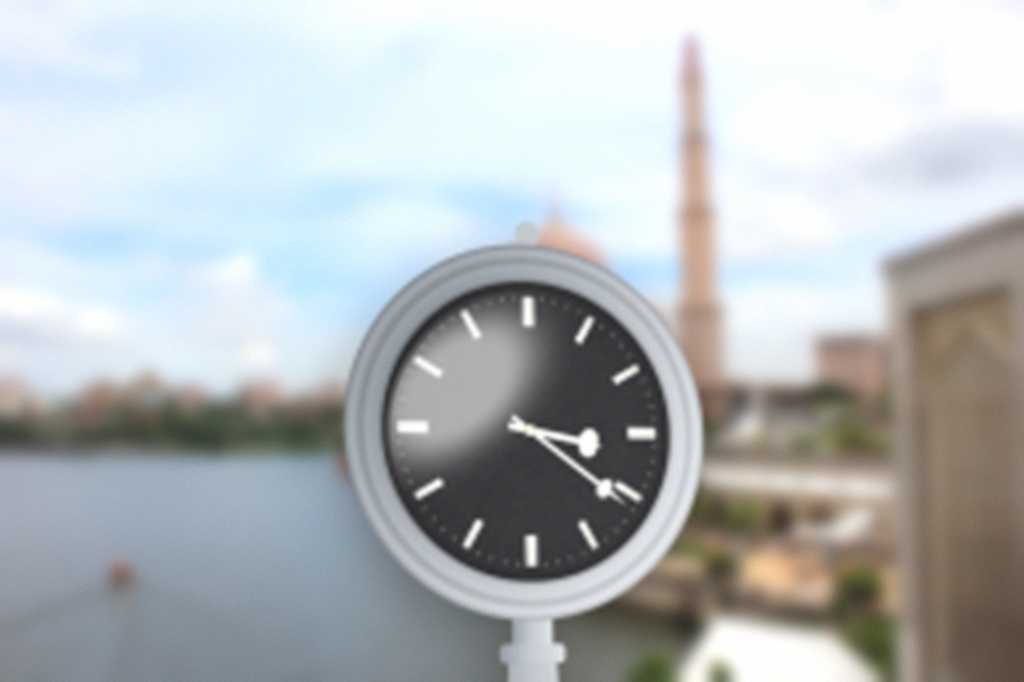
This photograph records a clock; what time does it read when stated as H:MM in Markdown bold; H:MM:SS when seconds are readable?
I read **3:21**
